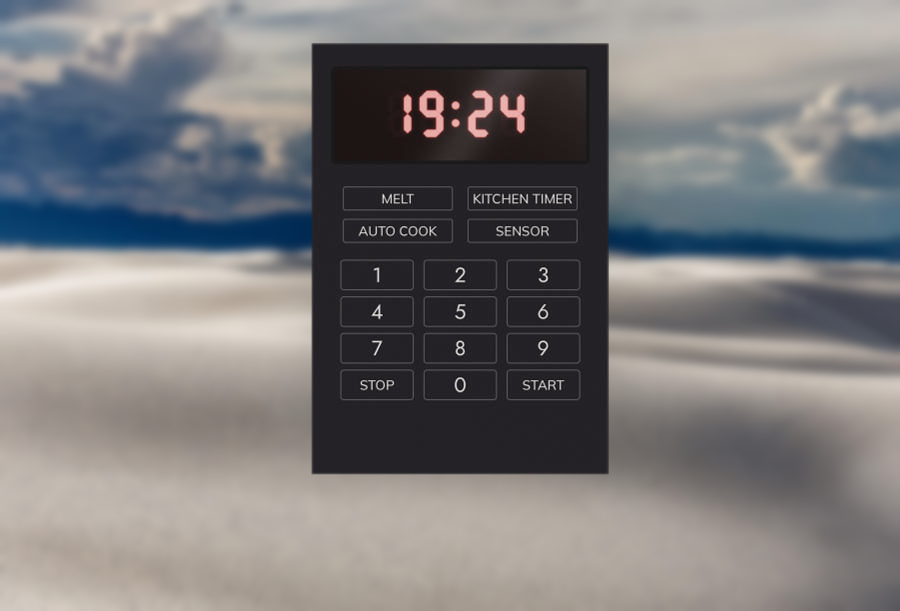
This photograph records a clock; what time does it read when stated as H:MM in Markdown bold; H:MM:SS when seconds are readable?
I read **19:24**
